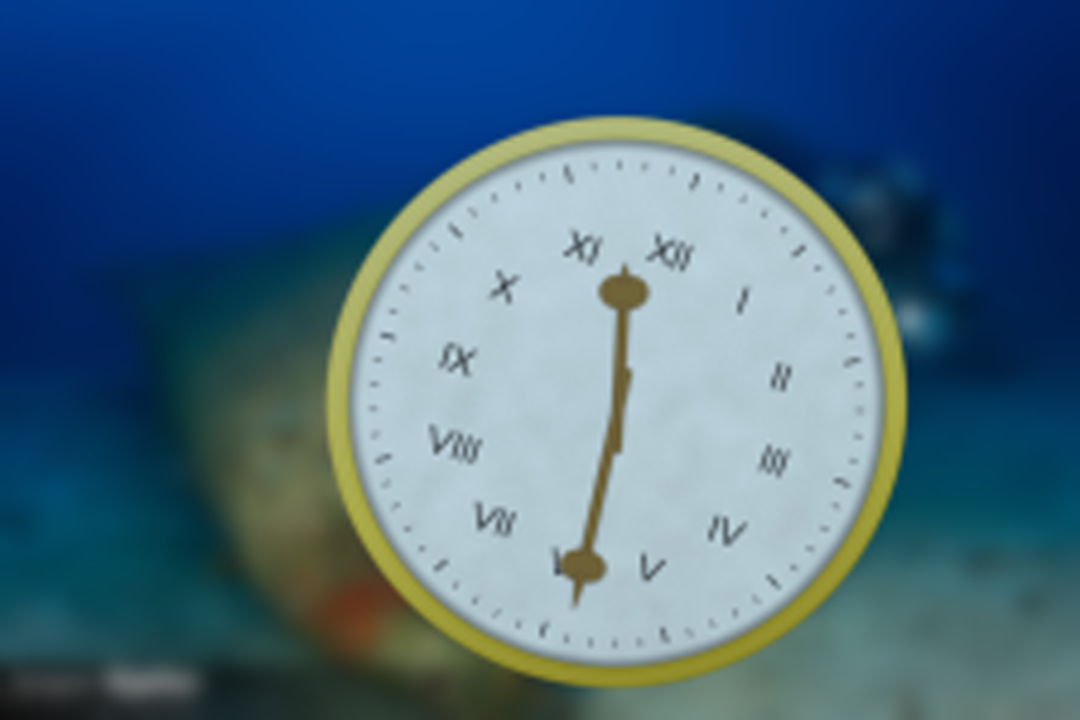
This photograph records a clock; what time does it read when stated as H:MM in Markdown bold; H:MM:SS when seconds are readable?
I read **11:29**
